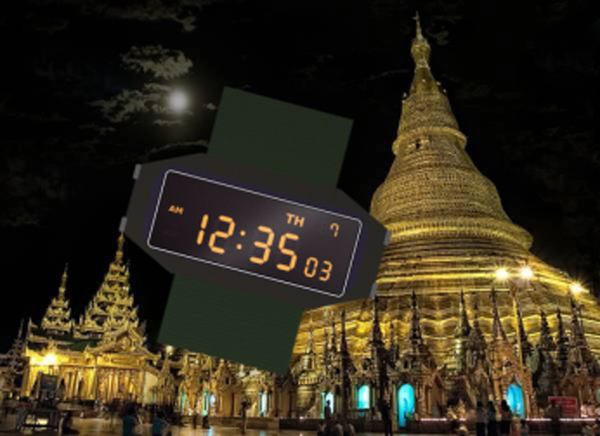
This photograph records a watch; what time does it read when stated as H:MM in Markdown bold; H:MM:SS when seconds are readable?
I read **12:35:03**
